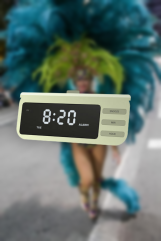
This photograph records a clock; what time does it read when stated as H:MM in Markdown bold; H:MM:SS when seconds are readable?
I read **8:20**
